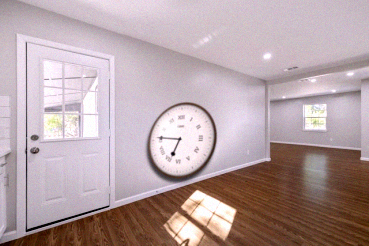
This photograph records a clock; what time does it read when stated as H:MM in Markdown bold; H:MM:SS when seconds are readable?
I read **6:46**
